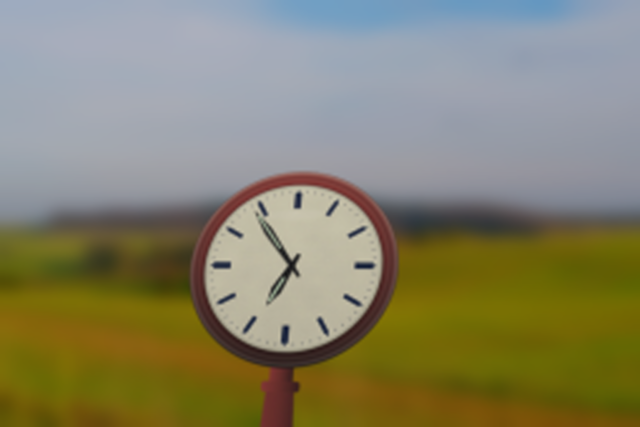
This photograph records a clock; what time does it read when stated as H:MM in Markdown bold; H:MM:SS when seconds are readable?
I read **6:54**
